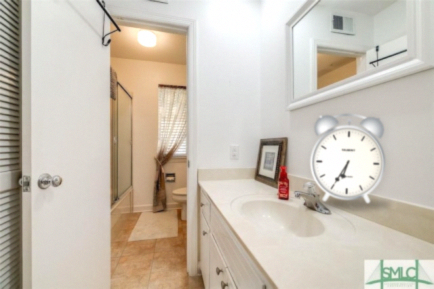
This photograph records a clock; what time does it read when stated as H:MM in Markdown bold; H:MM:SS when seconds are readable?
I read **6:35**
